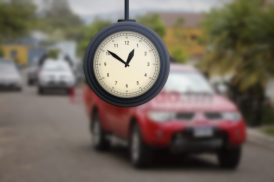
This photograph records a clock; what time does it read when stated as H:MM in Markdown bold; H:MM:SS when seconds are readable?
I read **12:51**
